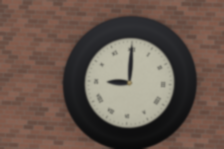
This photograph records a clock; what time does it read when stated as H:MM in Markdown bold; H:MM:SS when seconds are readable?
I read **9:00**
